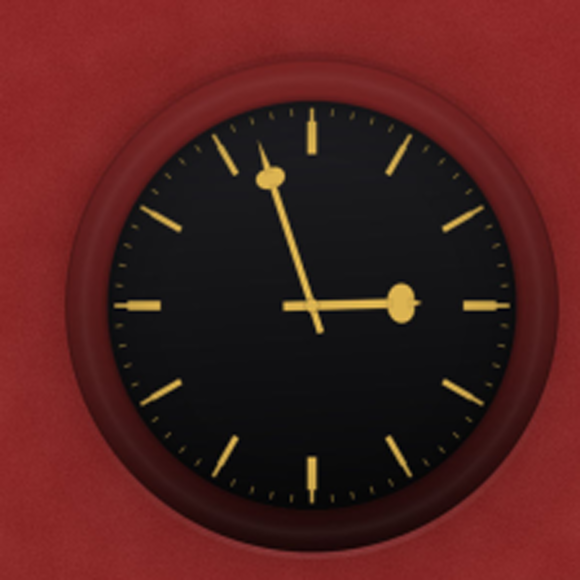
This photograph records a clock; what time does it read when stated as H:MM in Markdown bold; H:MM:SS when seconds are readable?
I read **2:57**
